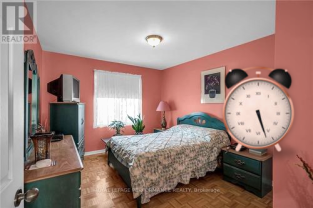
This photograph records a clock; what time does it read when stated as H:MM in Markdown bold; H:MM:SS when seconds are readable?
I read **5:27**
